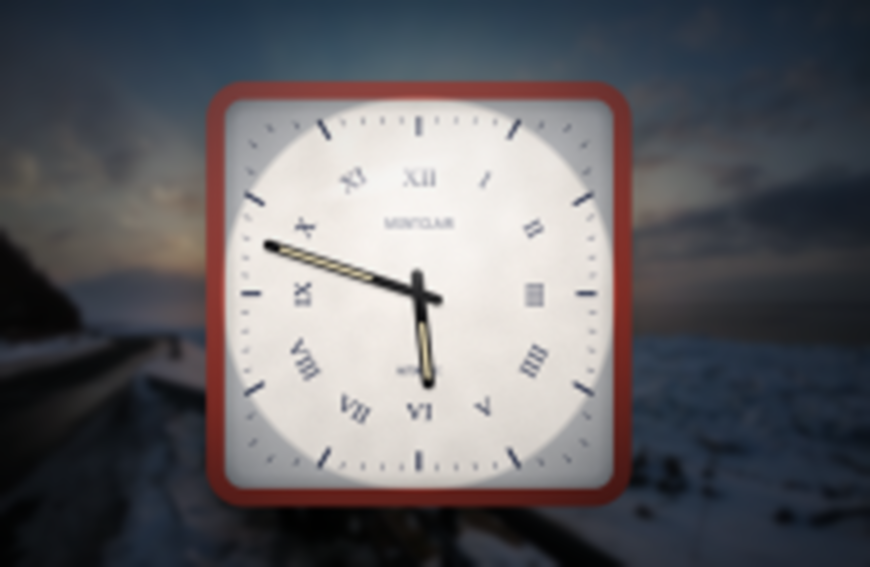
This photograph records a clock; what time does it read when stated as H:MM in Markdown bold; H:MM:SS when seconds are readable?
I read **5:48**
